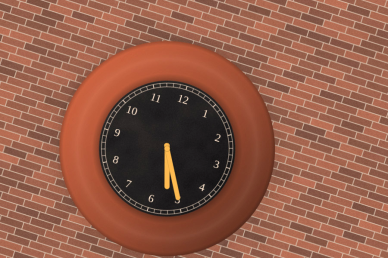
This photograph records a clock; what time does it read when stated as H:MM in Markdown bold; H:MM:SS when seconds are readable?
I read **5:25**
